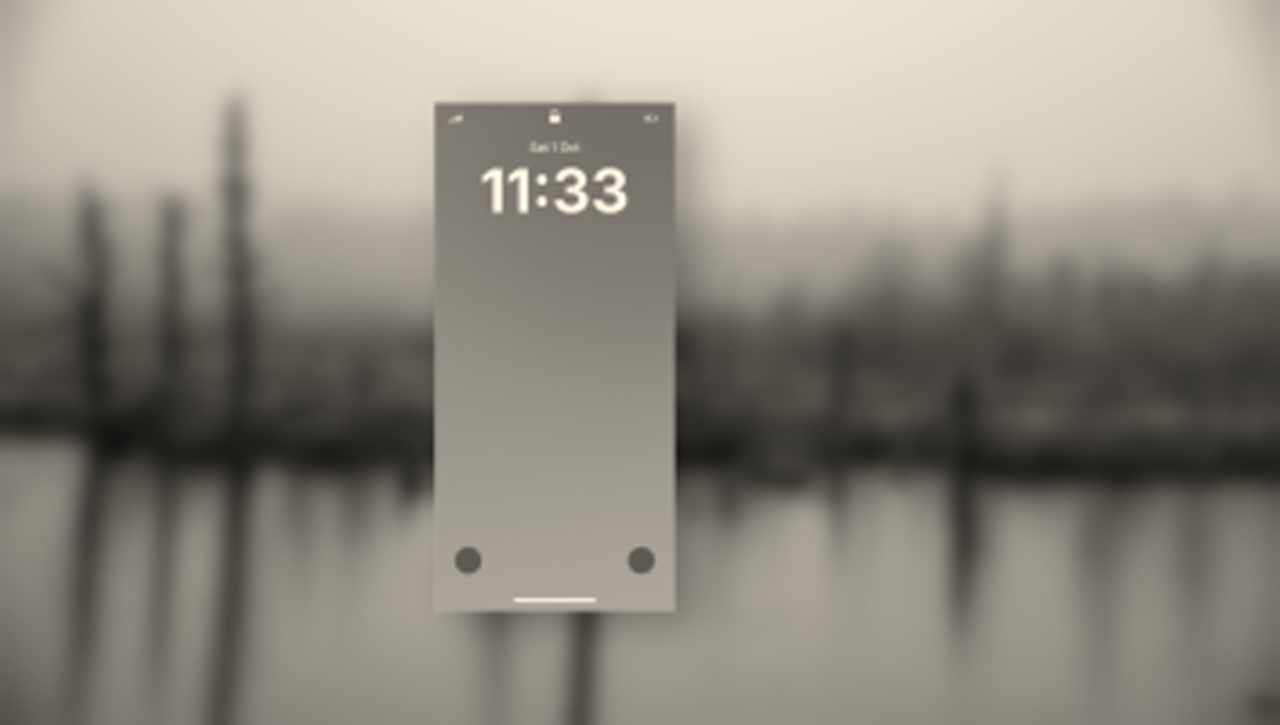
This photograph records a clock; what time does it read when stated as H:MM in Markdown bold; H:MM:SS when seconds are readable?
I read **11:33**
